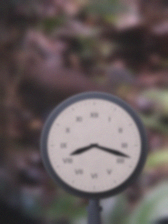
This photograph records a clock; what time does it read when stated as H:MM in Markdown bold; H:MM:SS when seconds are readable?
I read **8:18**
